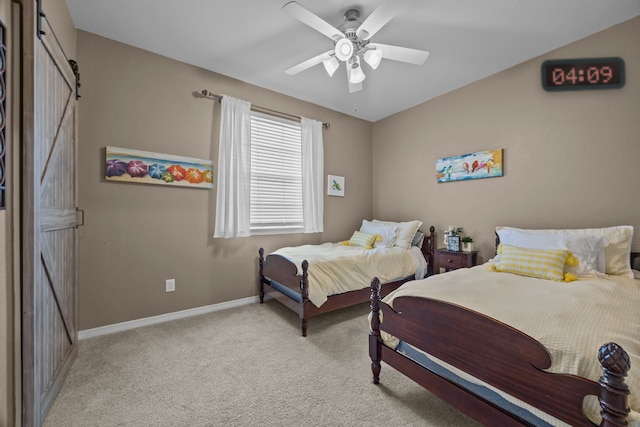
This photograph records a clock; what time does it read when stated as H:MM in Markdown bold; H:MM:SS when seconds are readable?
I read **4:09**
